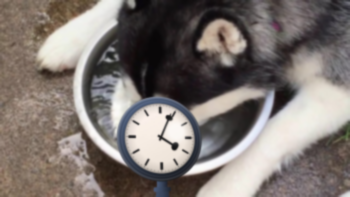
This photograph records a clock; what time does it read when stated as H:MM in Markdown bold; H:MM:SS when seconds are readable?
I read **4:04**
